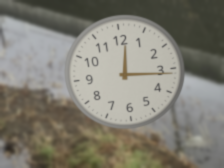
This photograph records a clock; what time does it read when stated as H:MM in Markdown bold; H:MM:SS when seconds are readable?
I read **12:16**
